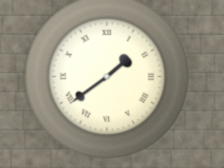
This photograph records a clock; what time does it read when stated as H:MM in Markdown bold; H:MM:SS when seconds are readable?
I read **1:39**
